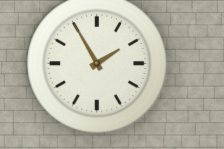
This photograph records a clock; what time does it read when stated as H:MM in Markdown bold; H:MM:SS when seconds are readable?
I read **1:55**
